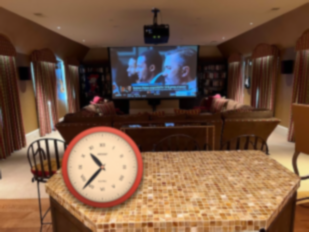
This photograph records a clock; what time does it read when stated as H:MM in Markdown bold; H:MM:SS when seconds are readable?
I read **10:37**
